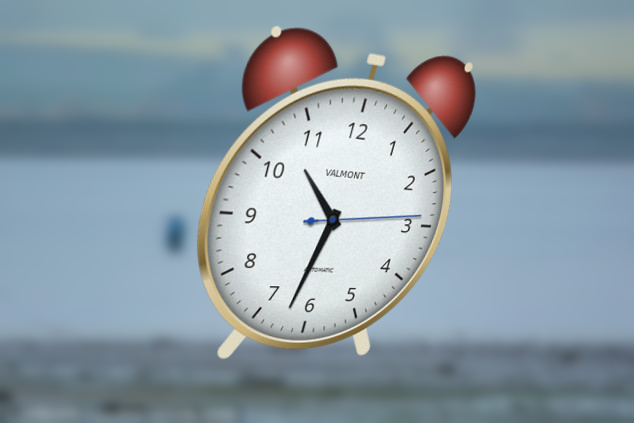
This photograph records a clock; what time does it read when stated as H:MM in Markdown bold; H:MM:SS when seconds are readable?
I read **10:32:14**
